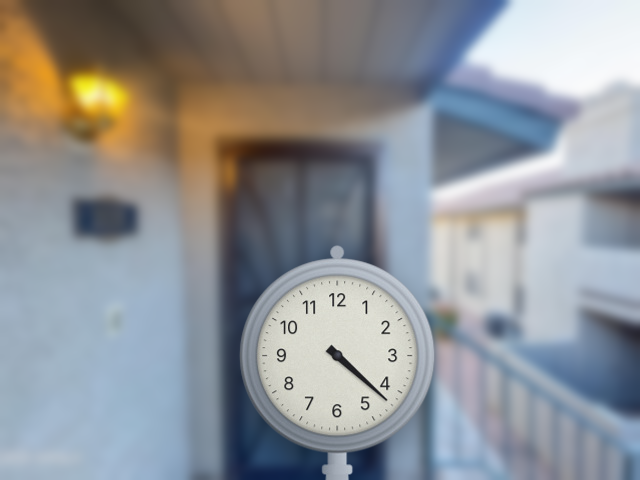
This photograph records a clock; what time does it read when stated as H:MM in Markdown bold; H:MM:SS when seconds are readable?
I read **4:22**
